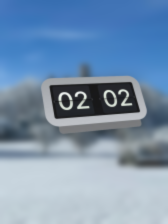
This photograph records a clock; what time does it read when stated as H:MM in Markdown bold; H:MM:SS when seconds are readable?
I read **2:02**
